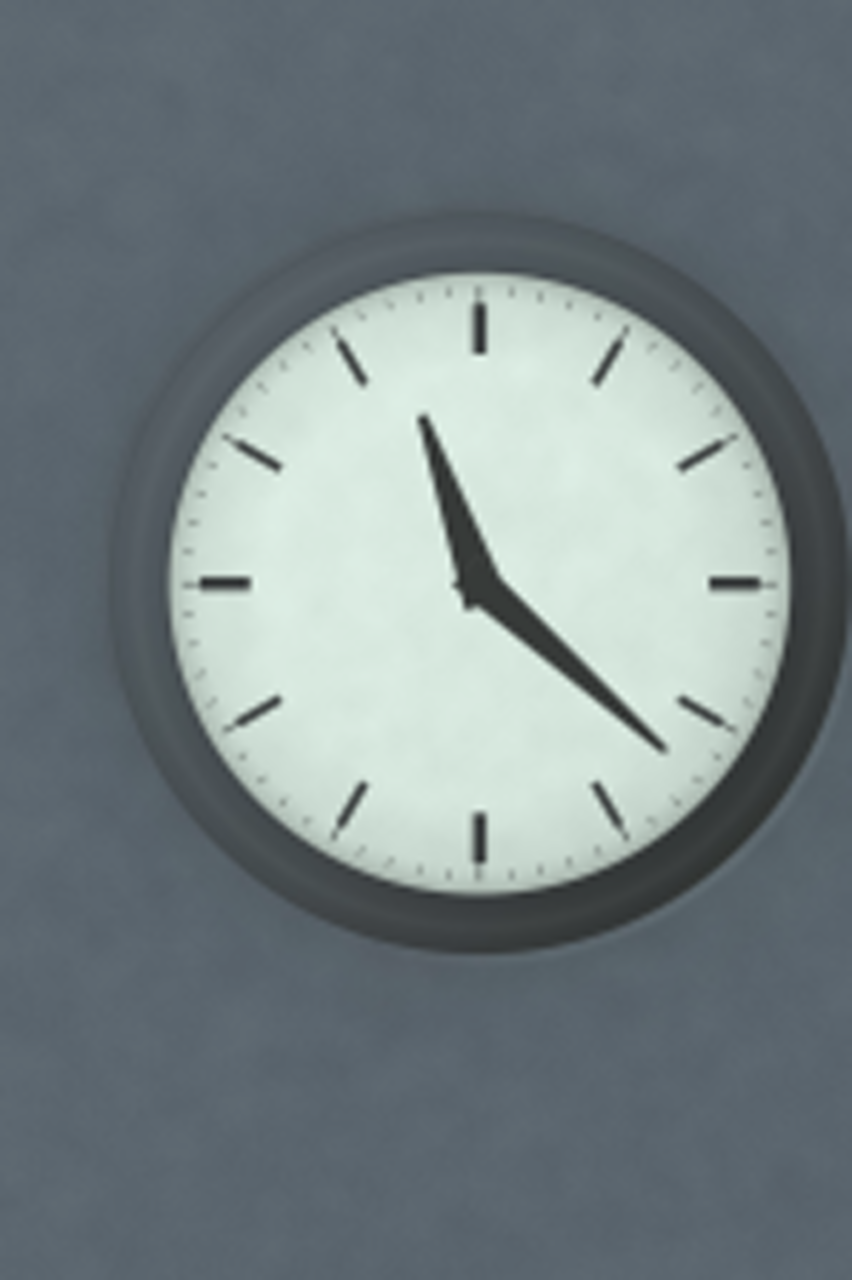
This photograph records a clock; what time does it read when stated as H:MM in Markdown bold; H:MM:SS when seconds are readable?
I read **11:22**
